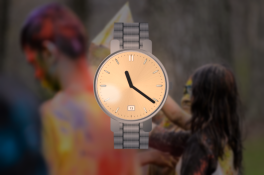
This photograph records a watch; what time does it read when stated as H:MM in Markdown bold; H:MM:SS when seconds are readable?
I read **11:21**
